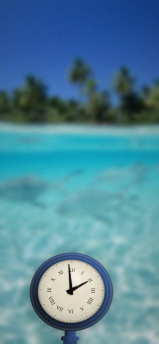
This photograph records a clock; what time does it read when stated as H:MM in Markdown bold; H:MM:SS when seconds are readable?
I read **1:59**
